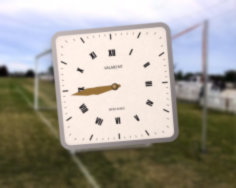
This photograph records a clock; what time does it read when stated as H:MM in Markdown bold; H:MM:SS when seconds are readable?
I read **8:44**
